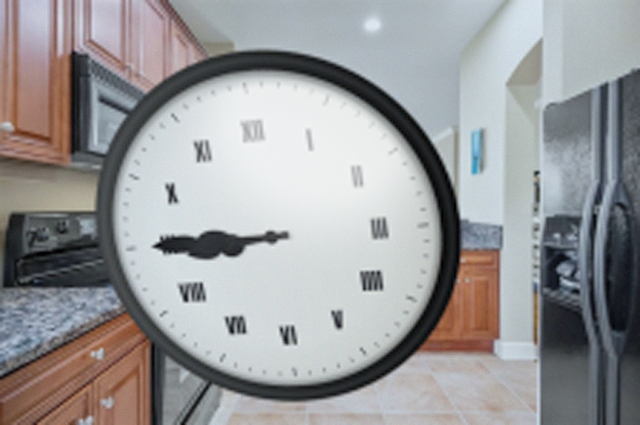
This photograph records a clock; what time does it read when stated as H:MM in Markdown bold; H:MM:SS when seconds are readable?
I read **8:45**
